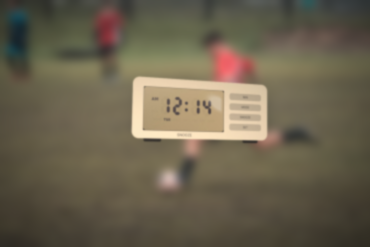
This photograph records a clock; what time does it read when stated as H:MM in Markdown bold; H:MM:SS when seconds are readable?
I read **12:14**
